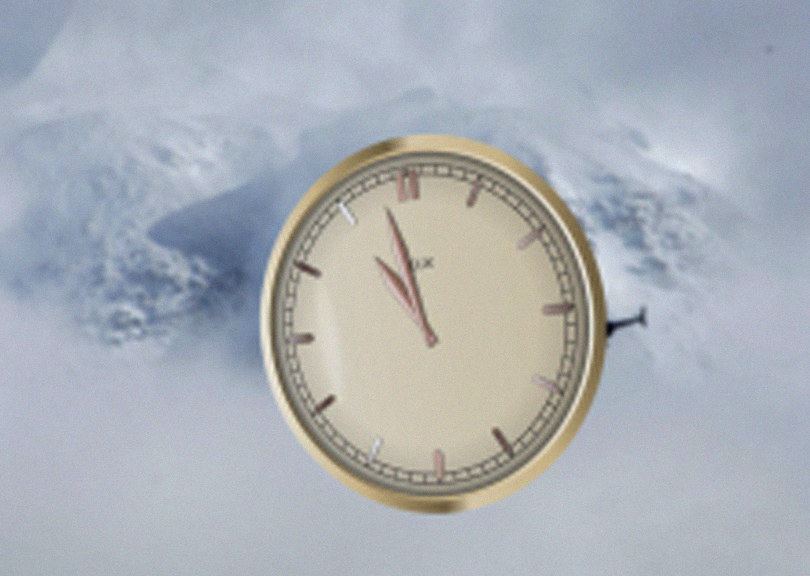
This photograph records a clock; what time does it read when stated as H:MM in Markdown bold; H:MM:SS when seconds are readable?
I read **10:58**
